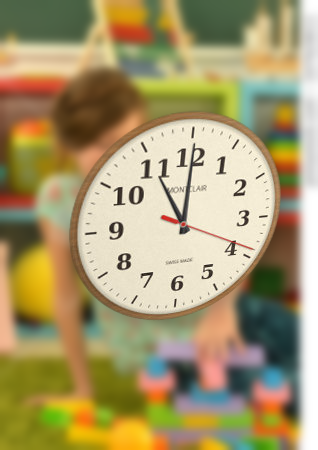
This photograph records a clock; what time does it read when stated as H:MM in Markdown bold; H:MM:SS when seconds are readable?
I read **11:00:19**
